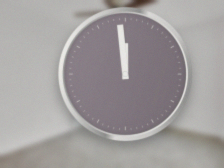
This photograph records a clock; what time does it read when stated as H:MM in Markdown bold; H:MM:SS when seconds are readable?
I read **11:59**
